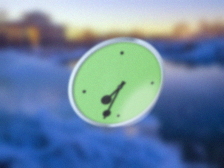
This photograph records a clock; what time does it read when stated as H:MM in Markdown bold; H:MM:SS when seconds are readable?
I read **7:34**
